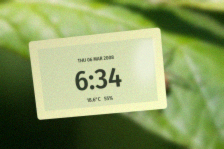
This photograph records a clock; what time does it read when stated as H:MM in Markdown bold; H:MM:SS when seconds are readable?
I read **6:34**
